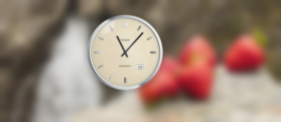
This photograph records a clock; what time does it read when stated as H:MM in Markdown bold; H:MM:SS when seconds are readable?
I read **11:07**
